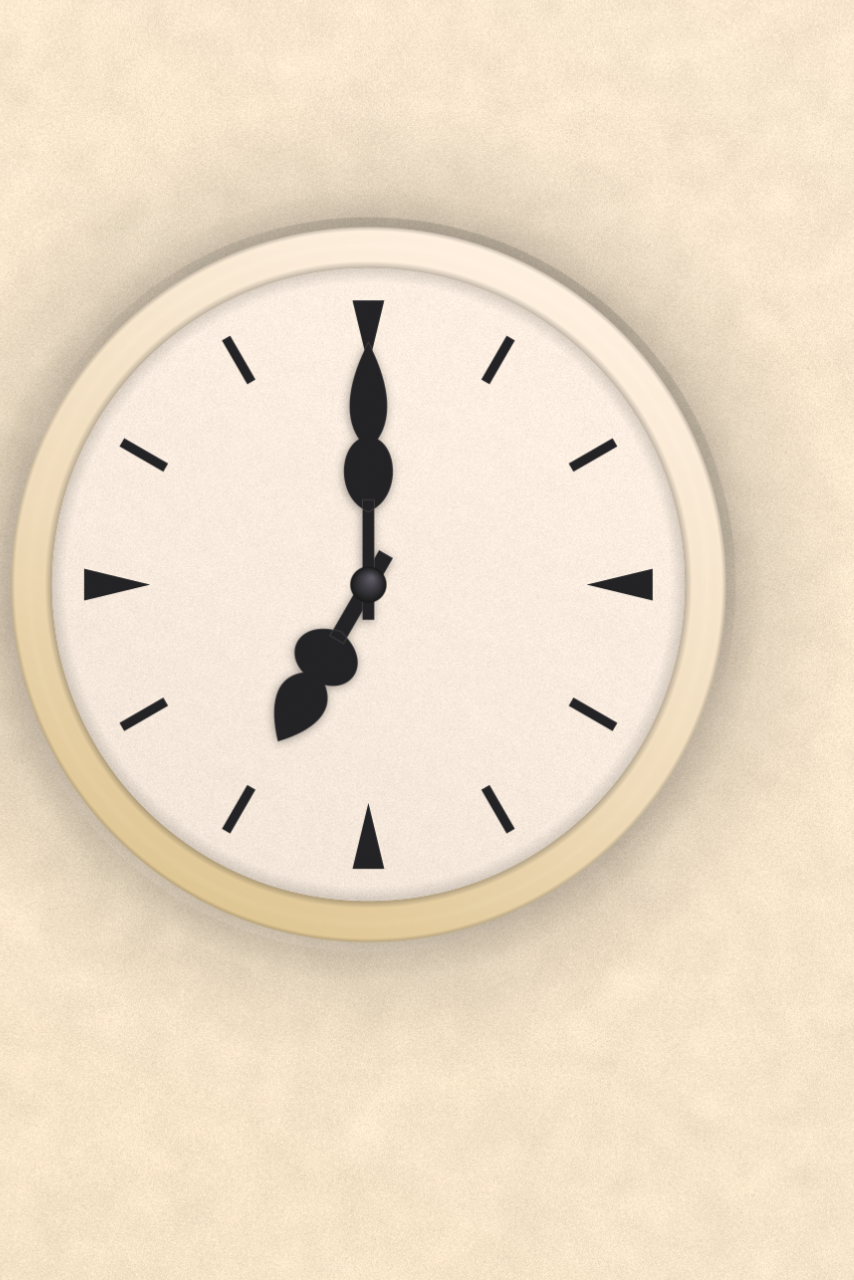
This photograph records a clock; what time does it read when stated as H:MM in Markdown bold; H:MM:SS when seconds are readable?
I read **7:00**
